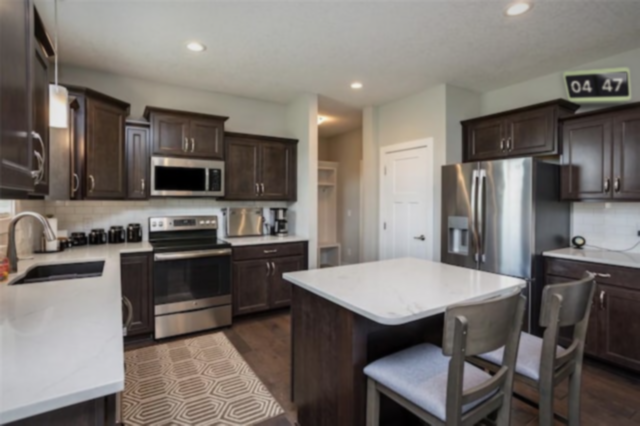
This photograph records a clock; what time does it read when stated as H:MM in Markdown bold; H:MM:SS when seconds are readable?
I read **4:47**
